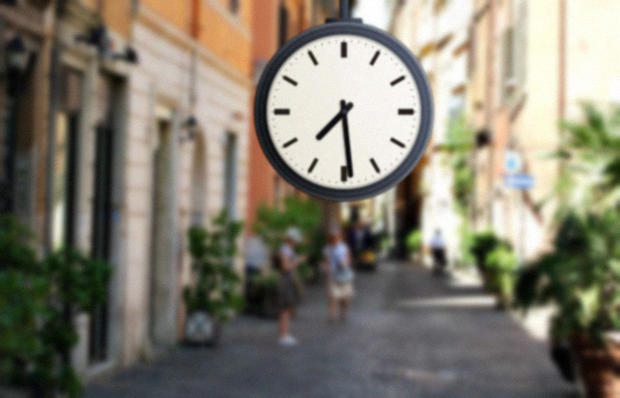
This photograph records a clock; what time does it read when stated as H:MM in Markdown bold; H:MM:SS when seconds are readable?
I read **7:29**
